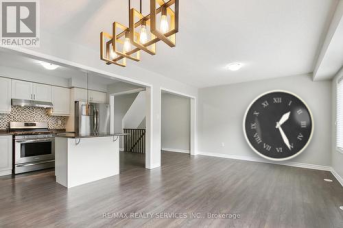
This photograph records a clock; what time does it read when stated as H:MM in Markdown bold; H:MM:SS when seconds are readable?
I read **1:26**
